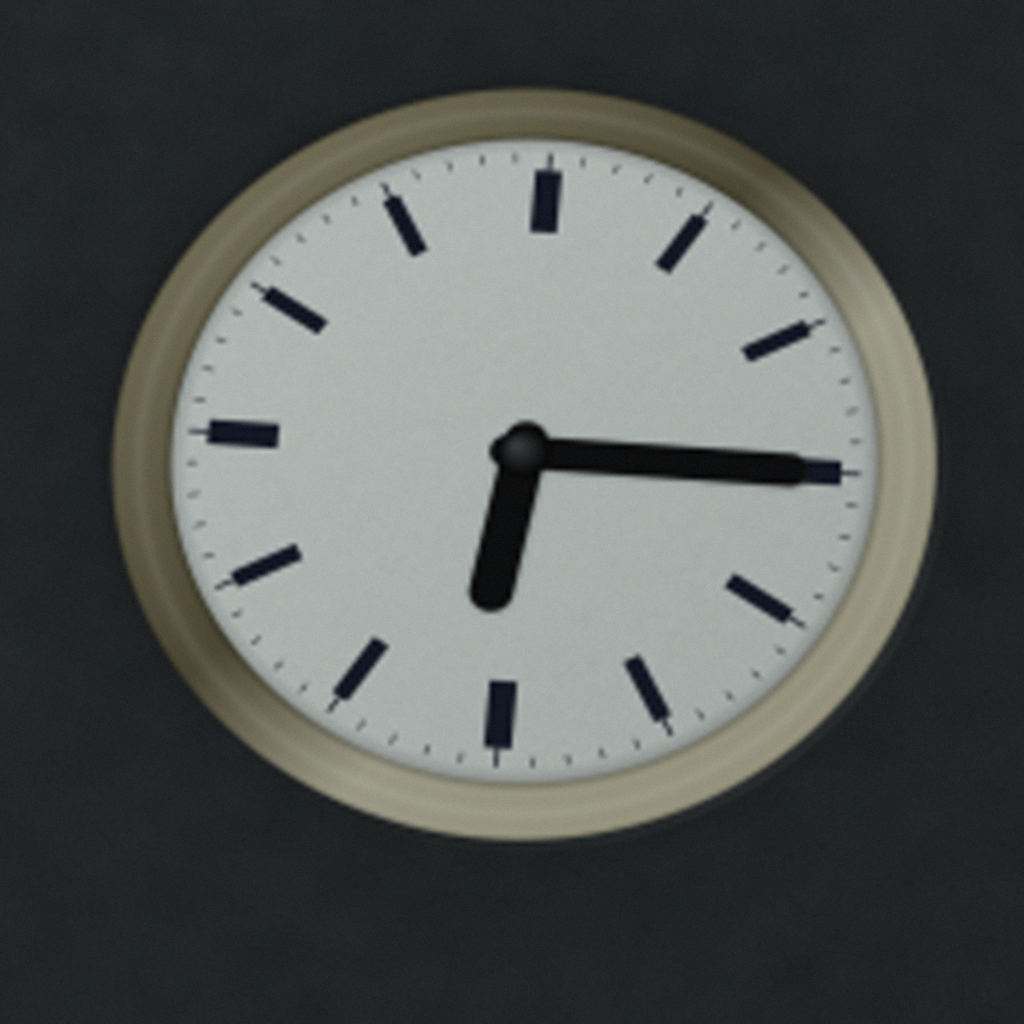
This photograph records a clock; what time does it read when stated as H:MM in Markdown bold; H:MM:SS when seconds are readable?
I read **6:15**
